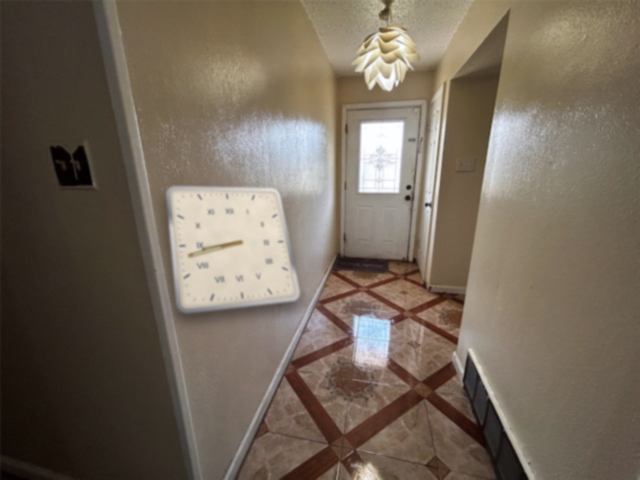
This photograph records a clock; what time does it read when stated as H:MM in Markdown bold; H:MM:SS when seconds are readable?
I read **8:43**
